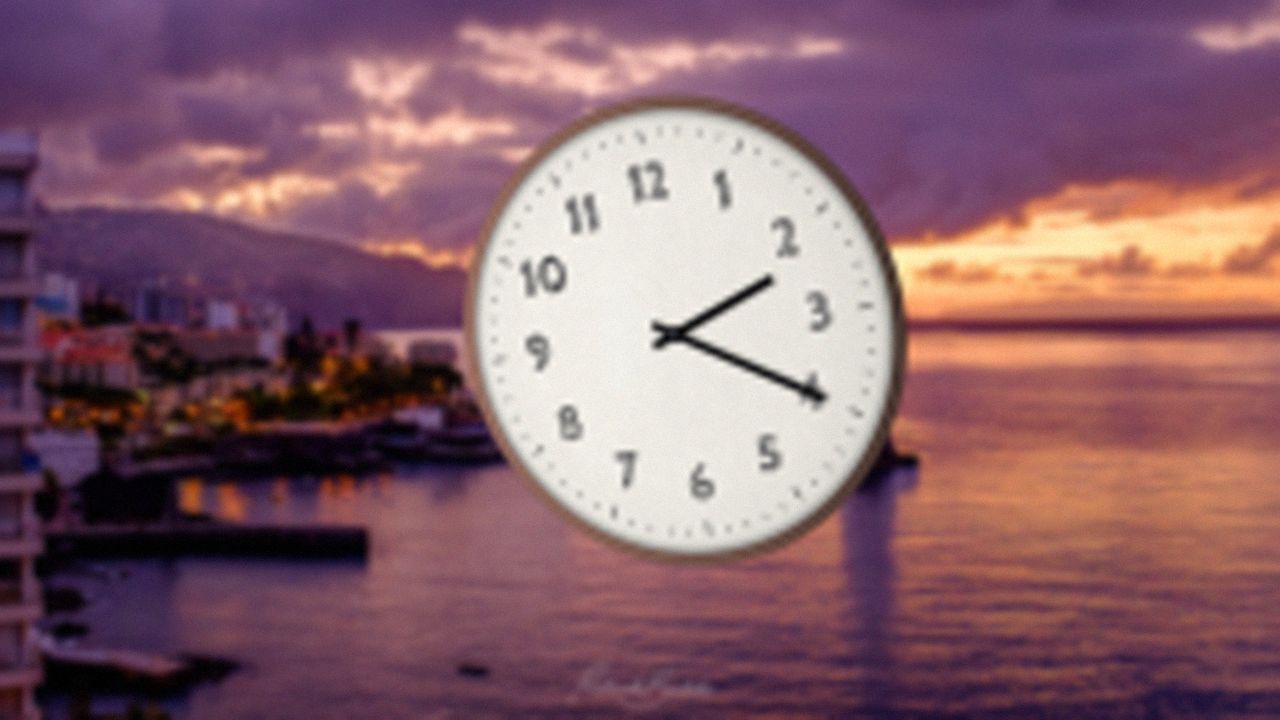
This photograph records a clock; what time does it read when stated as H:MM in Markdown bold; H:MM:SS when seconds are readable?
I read **2:20**
